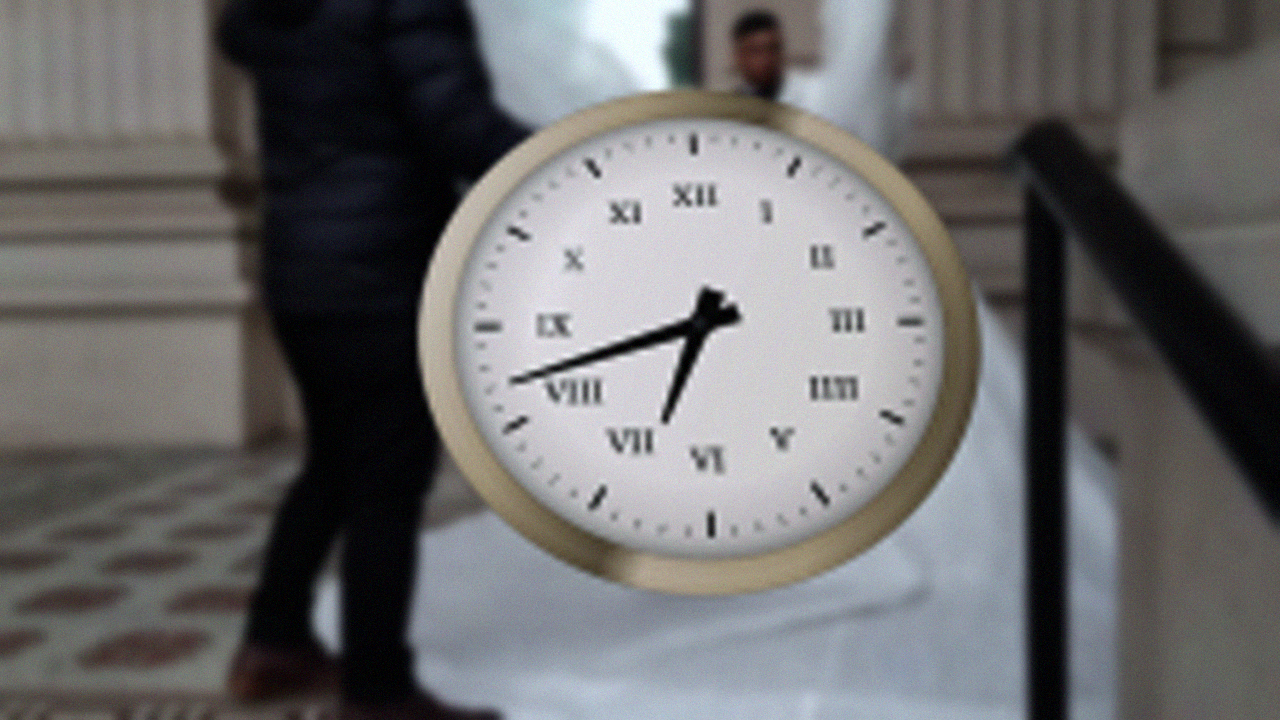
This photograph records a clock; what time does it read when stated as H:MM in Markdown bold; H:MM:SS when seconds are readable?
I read **6:42**
